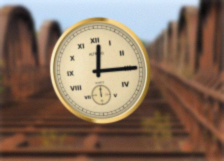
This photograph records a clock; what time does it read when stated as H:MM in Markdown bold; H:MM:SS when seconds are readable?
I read **12:15**
